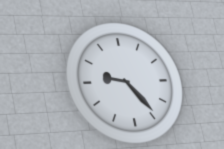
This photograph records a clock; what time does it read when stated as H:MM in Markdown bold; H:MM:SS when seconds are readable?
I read **9:24**
